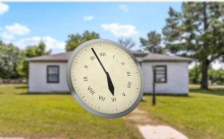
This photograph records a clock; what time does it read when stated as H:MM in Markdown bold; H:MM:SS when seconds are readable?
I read **5:57**
